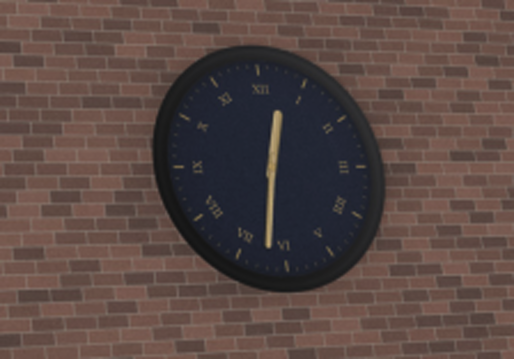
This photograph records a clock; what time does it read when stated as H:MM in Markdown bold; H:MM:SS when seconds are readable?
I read **12:32**
